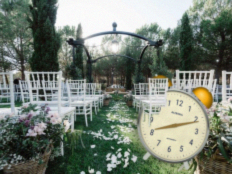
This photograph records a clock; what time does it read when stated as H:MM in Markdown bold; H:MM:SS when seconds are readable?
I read **8:11**
